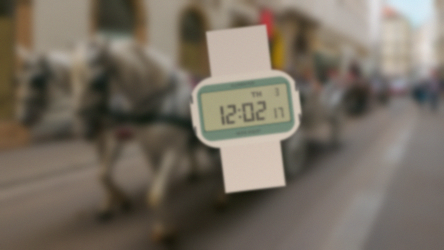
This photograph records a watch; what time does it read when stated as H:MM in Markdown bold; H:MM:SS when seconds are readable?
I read **12:02**
